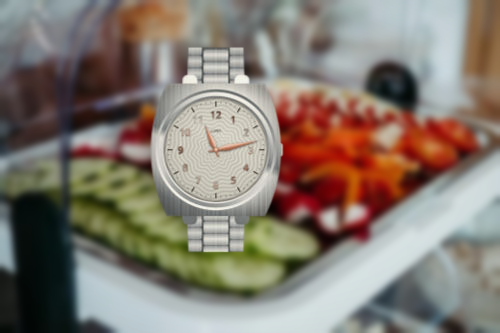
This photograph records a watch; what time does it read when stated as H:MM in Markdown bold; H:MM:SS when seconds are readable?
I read **11:13**
